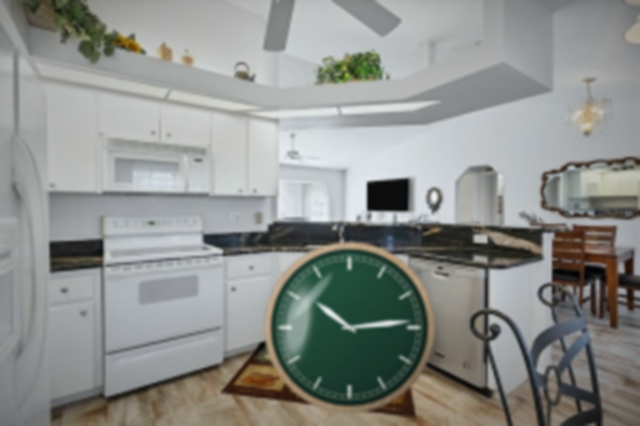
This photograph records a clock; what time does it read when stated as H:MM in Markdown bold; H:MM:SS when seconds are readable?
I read **10:14**
